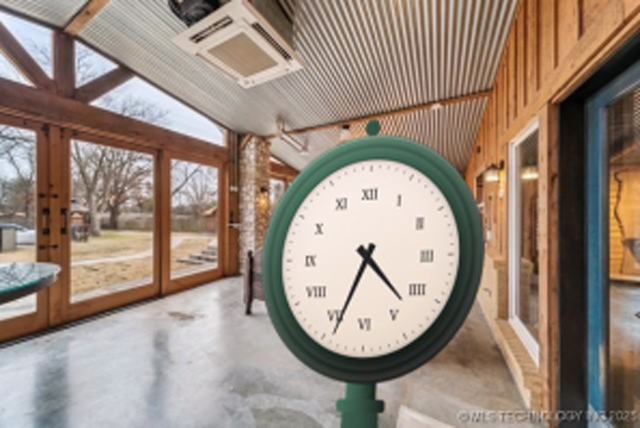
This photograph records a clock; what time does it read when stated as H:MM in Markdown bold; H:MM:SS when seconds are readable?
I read **4:34**
